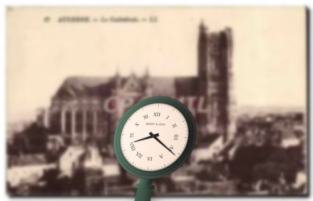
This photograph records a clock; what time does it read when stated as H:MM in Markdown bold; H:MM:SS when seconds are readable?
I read **8:21**
